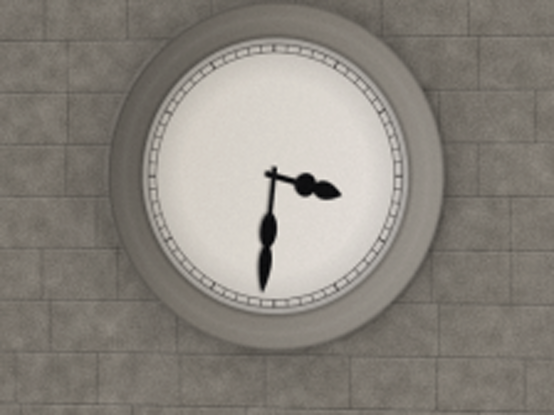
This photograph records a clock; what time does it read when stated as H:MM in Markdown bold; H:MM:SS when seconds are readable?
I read **3:31**
